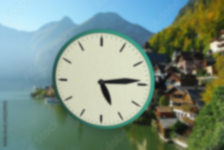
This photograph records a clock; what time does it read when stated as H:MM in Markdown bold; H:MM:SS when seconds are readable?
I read **5:14**
